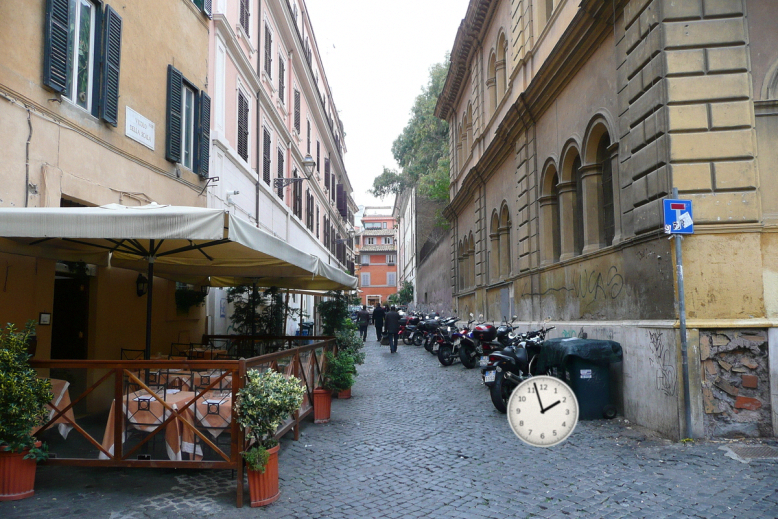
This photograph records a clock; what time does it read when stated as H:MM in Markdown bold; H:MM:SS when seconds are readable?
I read **1:57**
